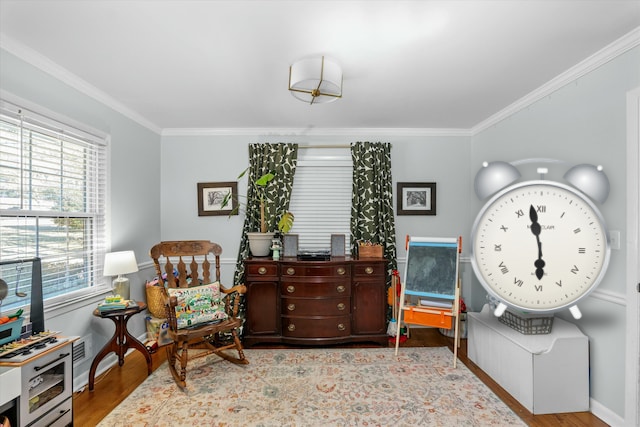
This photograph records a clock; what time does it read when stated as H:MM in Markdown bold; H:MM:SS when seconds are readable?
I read **5:58**
